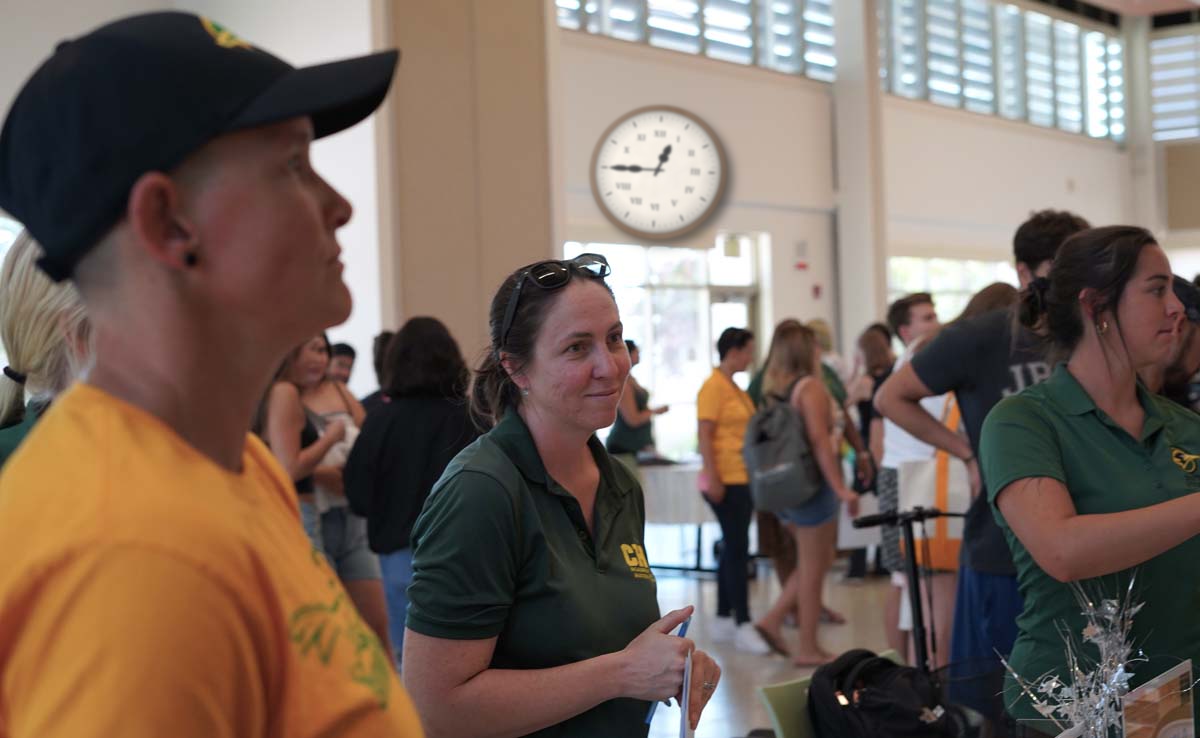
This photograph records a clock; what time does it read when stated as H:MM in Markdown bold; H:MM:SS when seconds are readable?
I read **12:45**
